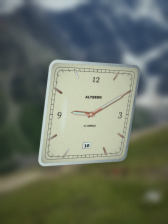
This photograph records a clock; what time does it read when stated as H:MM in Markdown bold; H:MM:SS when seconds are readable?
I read **9:10**
